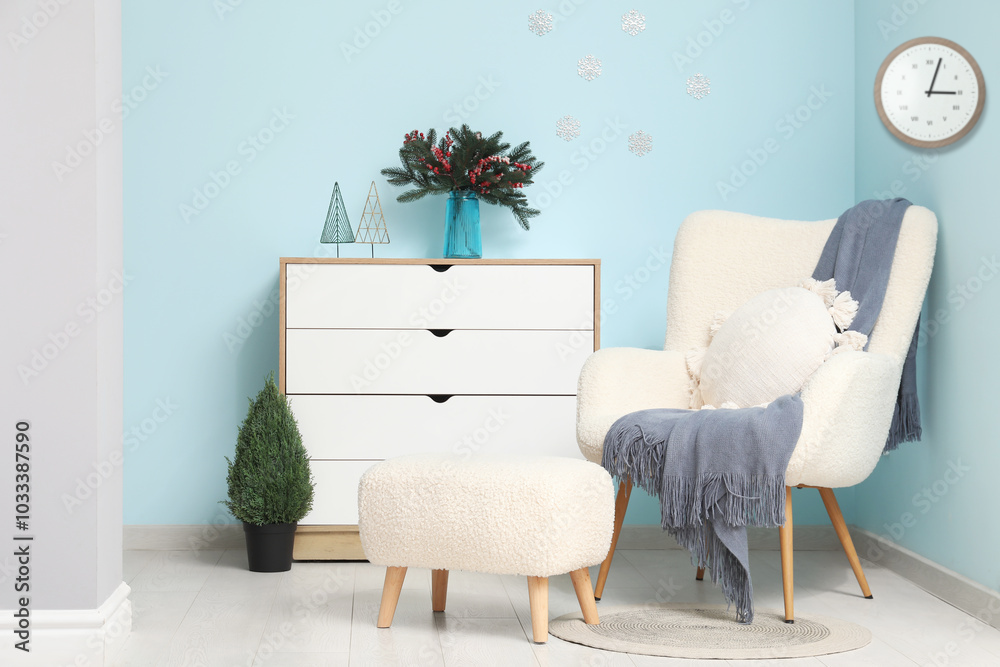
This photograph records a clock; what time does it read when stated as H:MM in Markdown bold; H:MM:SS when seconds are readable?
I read **3:03**
